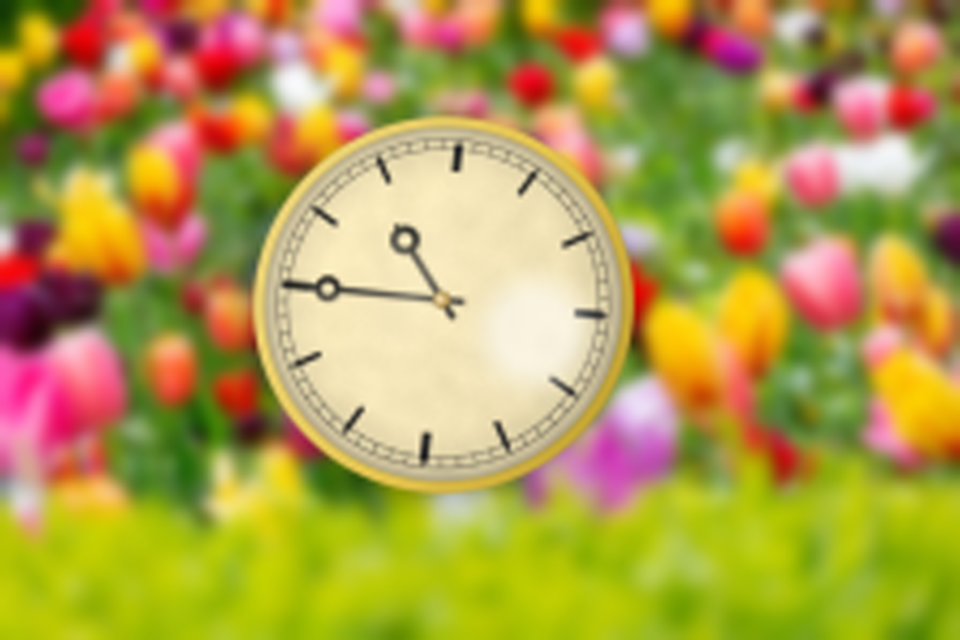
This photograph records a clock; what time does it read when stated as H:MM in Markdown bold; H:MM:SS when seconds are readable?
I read **10:45**
